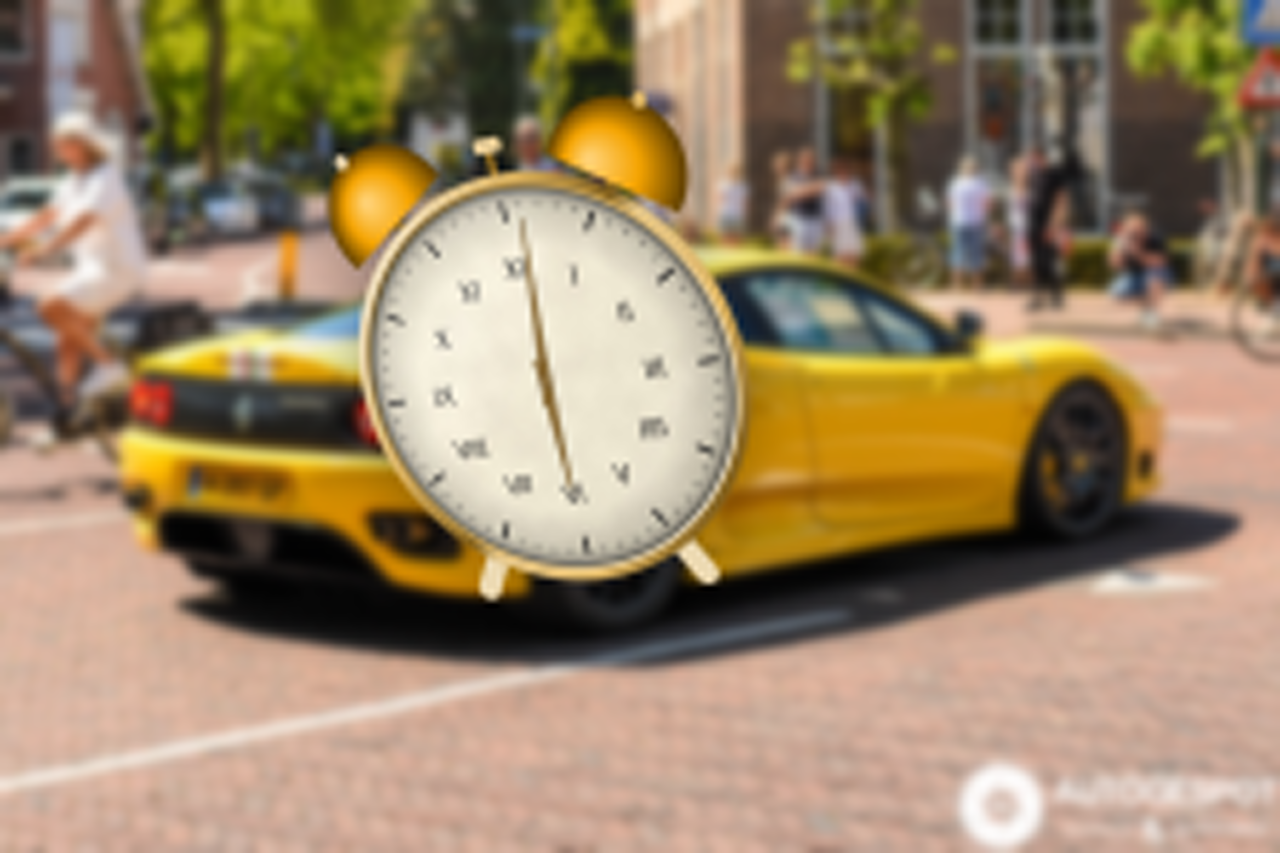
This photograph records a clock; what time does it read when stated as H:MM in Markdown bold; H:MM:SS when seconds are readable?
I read **6:01**
